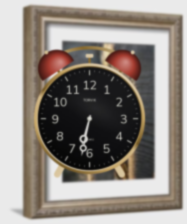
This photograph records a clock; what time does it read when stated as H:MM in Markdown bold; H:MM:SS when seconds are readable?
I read **6:32**
